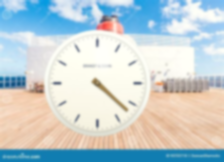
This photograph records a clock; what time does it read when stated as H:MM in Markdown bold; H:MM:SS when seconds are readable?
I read **4:22**
